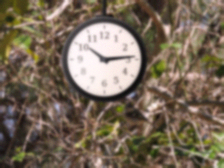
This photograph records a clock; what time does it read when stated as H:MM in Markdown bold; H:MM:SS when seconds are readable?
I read **10:14**
